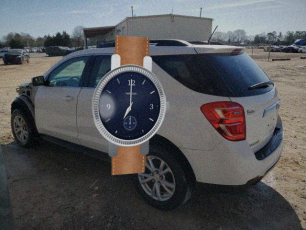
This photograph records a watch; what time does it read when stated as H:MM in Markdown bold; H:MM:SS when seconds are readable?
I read **7:00**
